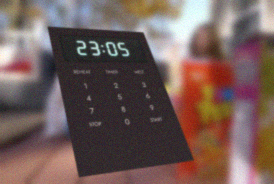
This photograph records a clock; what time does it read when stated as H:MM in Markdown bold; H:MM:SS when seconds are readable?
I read **23:05**
